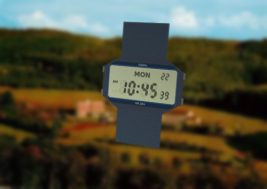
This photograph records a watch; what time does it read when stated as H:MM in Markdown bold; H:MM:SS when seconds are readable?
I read **10:45:39**
